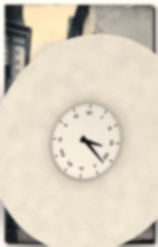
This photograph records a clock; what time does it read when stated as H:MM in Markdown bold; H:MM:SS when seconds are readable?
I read **3:22**
